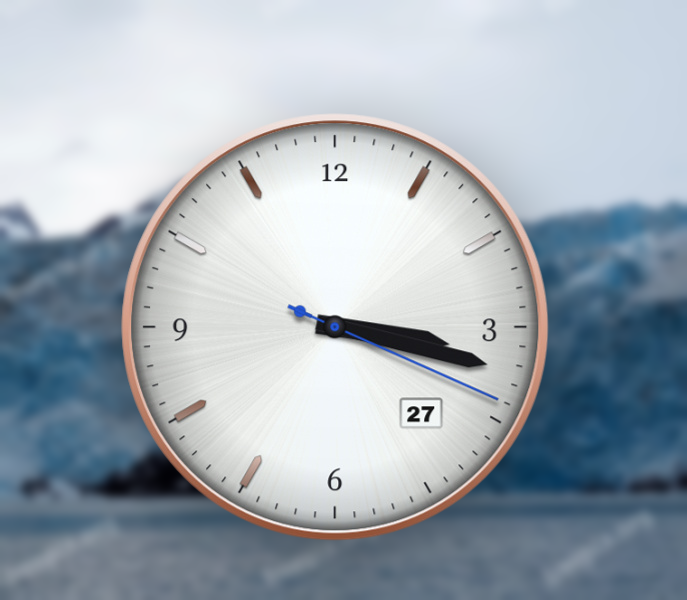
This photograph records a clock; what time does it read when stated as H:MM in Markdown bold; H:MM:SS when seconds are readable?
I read **3:17:19**
